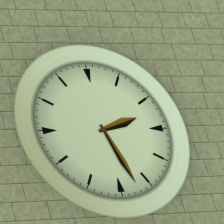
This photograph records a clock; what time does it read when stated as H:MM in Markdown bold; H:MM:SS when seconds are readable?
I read **2:27**
